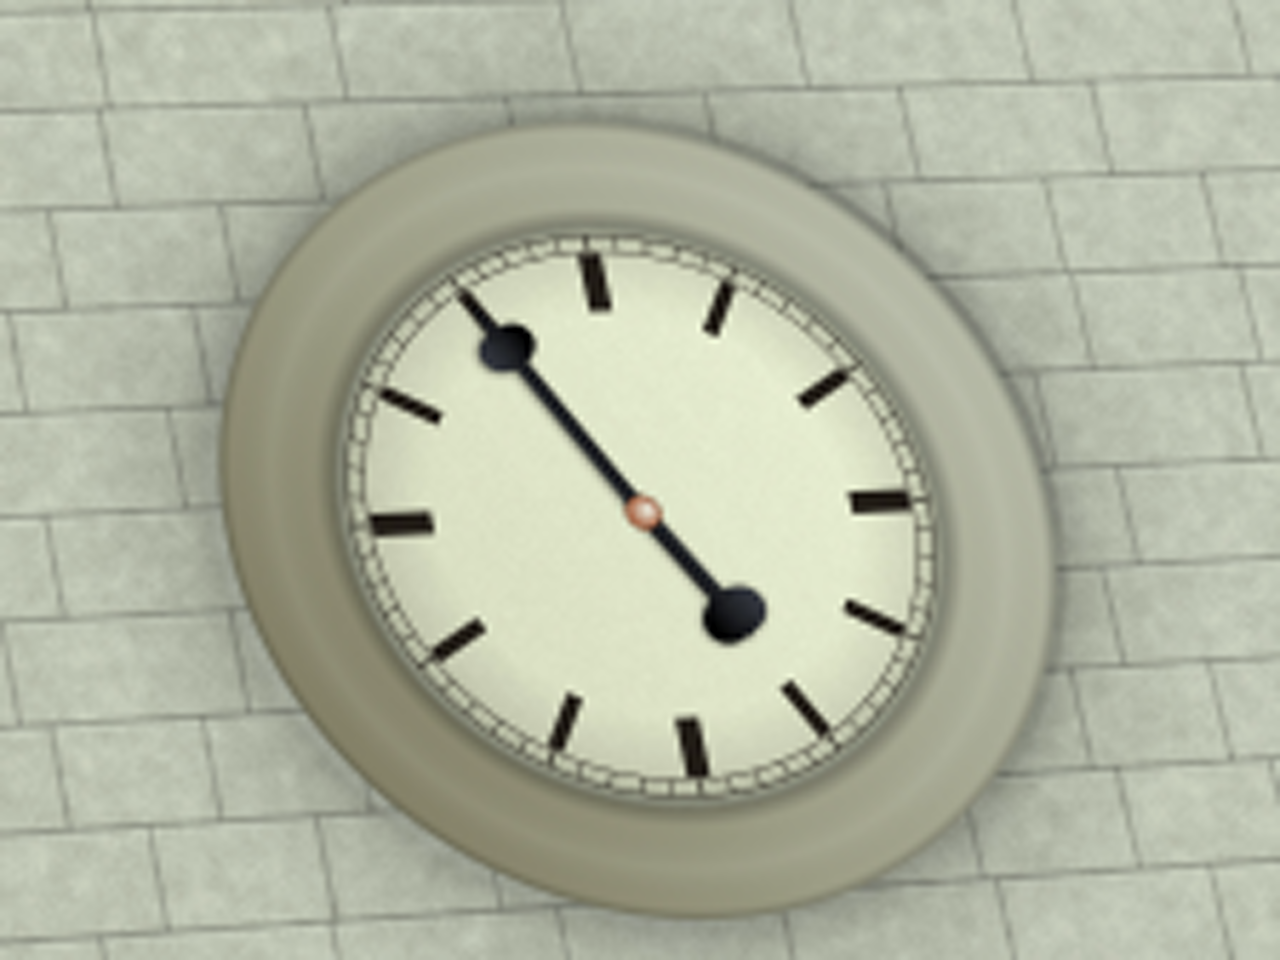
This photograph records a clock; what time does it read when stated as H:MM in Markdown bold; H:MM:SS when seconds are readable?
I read **4:55**
